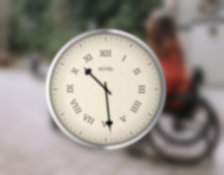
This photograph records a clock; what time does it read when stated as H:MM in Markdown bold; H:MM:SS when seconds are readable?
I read **10:29**
